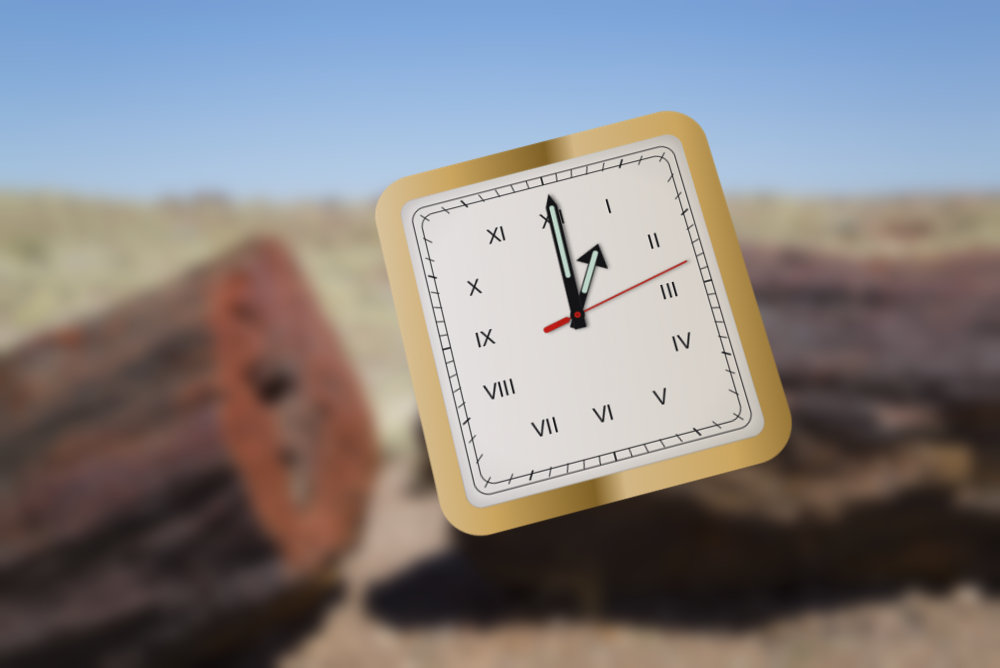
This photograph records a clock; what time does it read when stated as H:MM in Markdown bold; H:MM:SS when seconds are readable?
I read **1:00:13**
